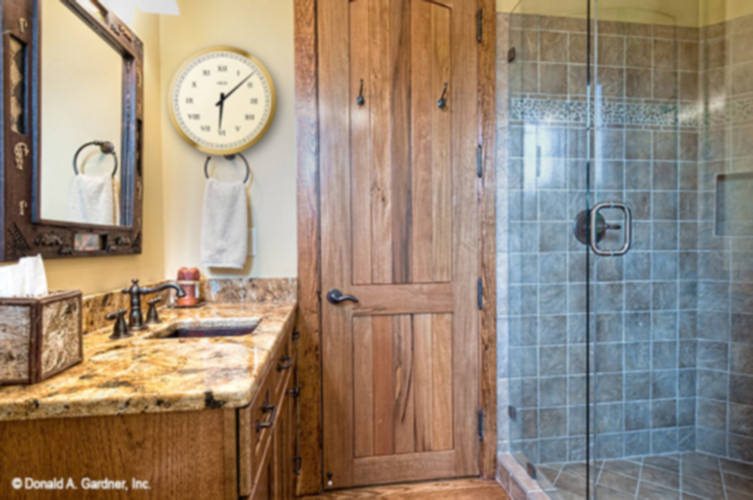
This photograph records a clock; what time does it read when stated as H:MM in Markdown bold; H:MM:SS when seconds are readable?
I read **6:08**
